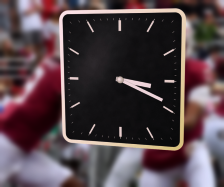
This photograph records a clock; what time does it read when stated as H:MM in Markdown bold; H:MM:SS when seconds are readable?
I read **3:19**
